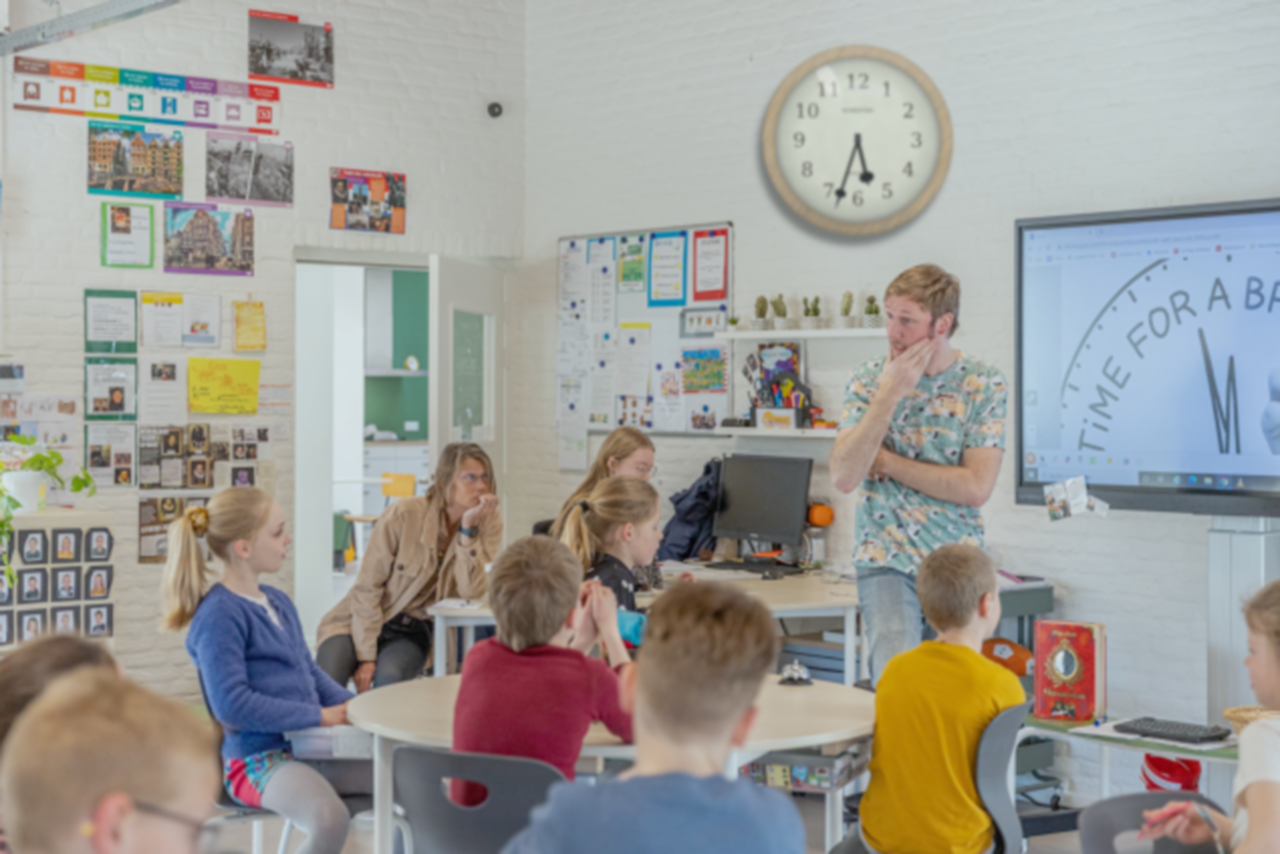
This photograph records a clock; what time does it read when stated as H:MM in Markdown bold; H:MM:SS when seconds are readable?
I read **5:33**
